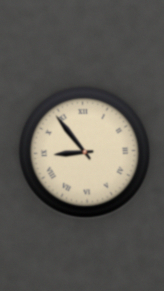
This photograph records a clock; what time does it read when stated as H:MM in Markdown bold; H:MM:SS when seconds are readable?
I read **8:54**
